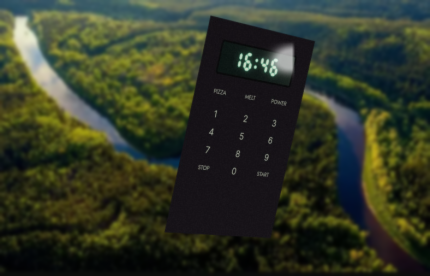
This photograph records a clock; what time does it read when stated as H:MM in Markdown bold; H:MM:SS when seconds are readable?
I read **16:46**
